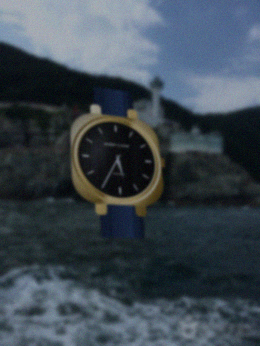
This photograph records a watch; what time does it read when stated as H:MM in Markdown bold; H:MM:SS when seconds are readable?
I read **5:35**
